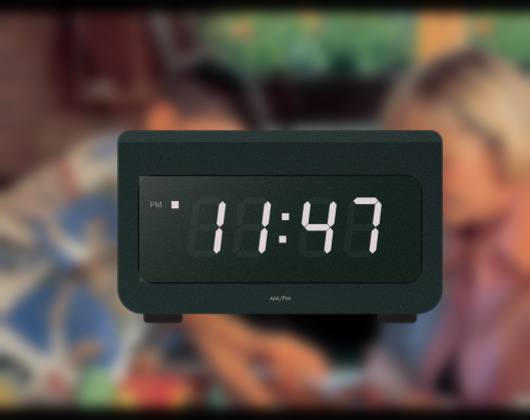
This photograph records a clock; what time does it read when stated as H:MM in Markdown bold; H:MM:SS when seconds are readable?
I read **11:47**
